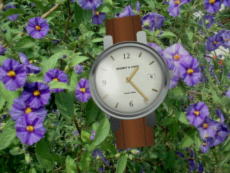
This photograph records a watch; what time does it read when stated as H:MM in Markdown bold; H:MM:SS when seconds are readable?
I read **1:24**
